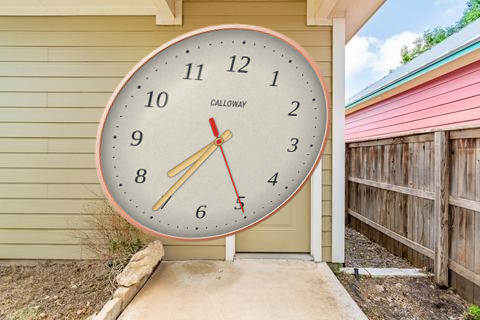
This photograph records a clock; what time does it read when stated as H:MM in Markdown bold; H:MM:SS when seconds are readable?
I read **7:35:25**
